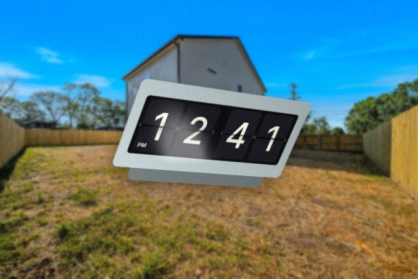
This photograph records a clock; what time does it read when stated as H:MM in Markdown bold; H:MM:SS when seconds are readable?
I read **12:41**
